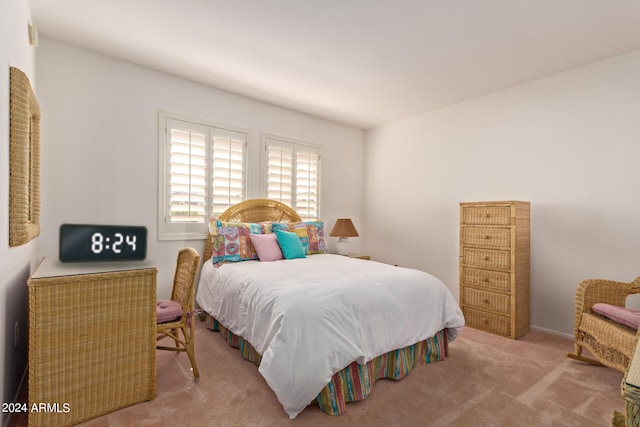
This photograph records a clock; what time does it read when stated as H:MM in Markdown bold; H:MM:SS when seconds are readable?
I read **8:24**
